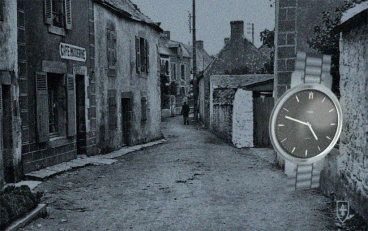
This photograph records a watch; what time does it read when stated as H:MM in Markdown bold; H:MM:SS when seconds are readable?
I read **4:48**
